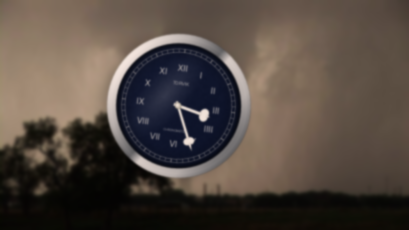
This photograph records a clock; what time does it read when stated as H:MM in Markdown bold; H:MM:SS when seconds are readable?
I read **3:26**
